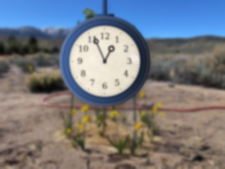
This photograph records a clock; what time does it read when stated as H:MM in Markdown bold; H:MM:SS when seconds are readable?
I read **12:56**
